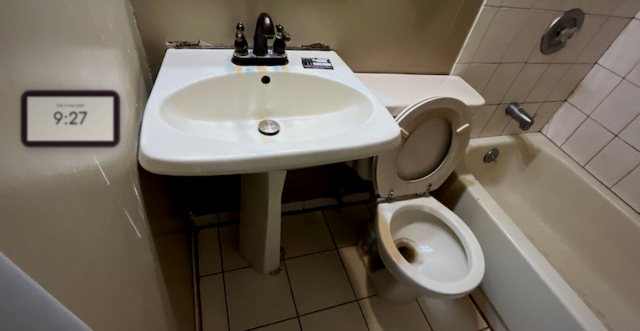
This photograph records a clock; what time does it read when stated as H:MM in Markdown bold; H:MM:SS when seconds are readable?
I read **9:27**
